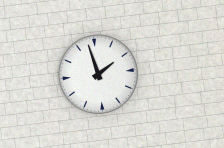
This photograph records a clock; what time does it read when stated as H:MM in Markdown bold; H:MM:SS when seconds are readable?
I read **1:58**
